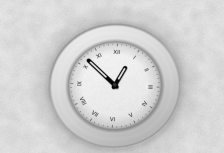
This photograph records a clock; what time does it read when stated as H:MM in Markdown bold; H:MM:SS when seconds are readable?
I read **12:52**
